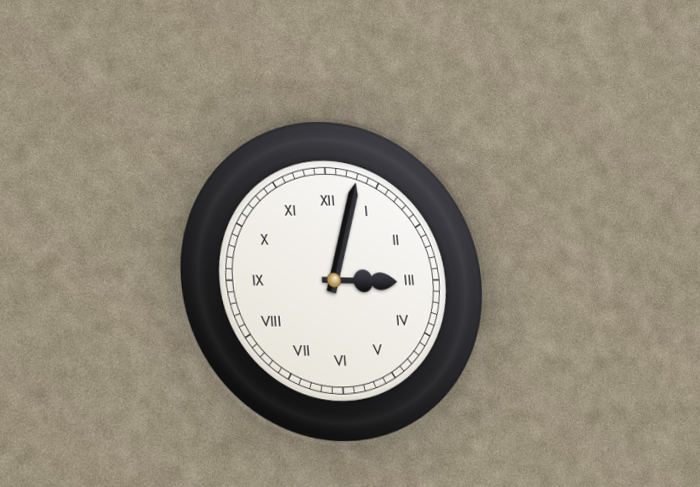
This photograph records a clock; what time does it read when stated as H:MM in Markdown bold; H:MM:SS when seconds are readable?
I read **3:03**
